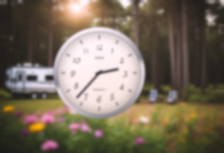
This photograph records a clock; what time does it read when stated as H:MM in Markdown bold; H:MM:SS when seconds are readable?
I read **2:37**
